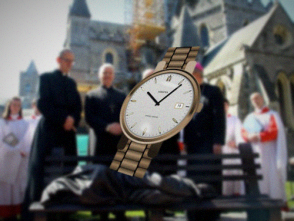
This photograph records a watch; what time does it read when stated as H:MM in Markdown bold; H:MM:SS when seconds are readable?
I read **10:06**
